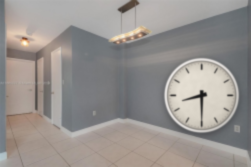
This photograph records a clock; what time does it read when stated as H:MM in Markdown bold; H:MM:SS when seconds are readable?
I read **8:30**
